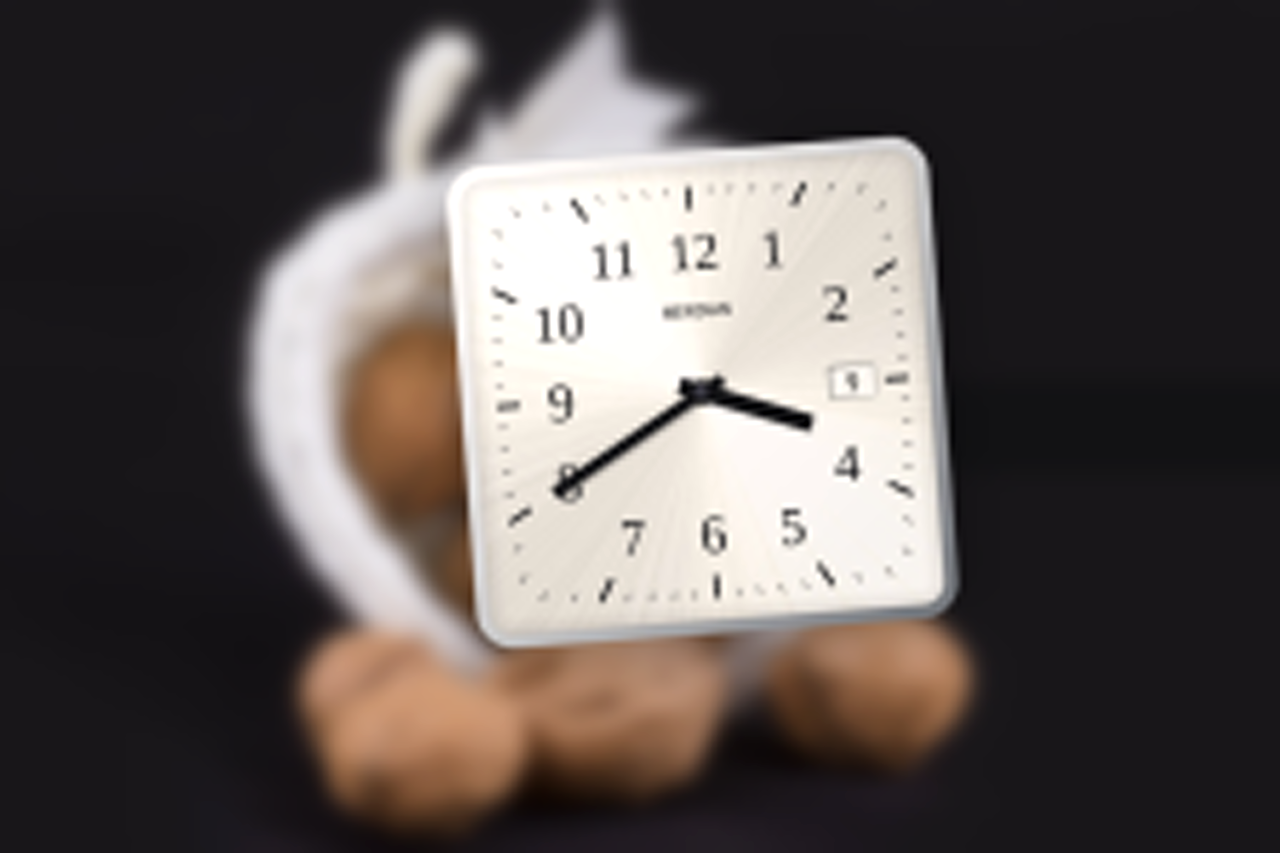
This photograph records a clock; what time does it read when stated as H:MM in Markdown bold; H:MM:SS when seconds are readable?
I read **3:40**
